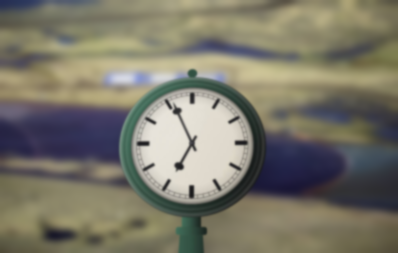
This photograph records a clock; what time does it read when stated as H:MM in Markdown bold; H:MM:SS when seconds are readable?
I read **6:56**
